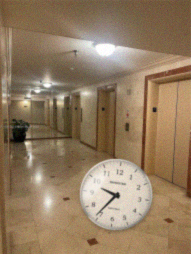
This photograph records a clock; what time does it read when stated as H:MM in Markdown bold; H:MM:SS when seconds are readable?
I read **9:36**
